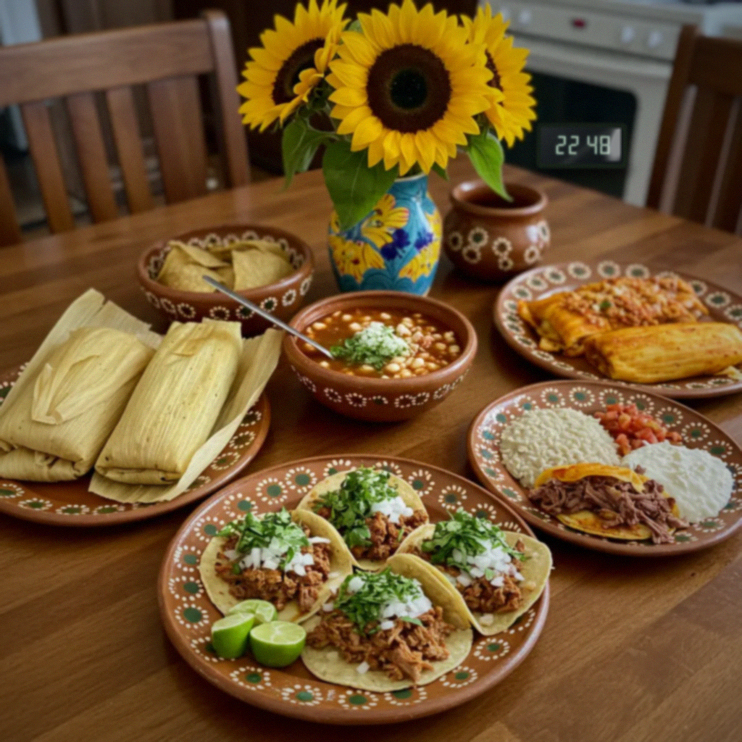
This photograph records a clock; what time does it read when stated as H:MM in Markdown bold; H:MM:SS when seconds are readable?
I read **22:48**
